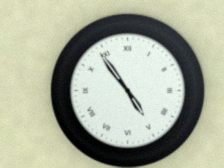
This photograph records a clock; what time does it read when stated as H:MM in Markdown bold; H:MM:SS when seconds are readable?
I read **4:54**
